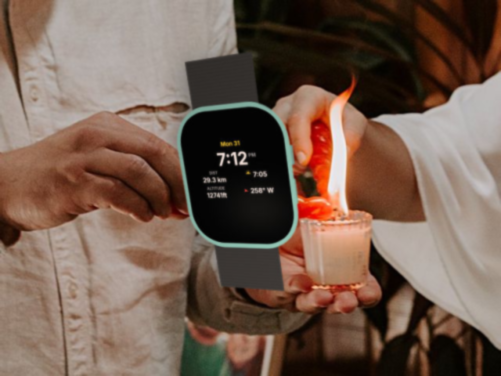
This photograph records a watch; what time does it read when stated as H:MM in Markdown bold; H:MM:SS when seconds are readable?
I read **7:12**
